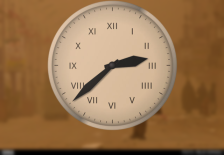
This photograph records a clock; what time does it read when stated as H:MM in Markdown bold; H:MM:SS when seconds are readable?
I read **2:38**
